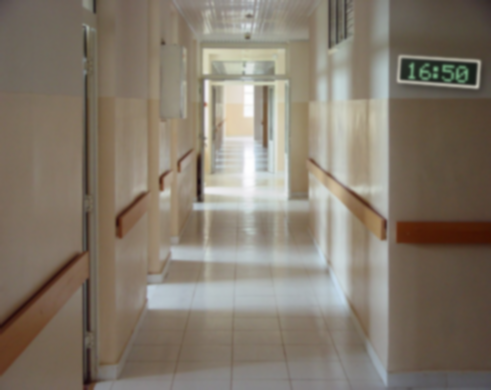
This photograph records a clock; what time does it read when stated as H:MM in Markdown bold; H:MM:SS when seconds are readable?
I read **16:50**
